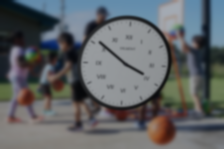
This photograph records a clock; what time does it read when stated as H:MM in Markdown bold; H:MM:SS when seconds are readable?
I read **3:51**
